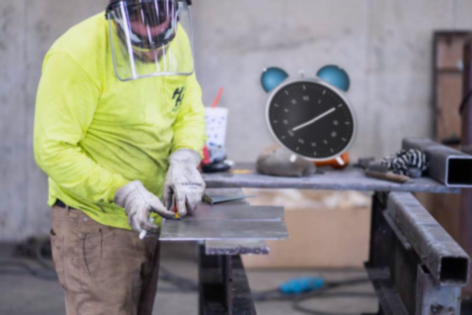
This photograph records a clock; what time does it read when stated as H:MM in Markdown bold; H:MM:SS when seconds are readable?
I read **8:10**
